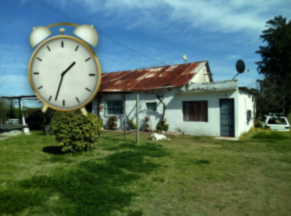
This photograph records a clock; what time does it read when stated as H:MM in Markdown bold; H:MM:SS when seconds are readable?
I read **1:33**
